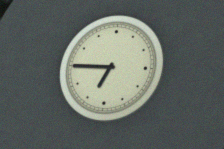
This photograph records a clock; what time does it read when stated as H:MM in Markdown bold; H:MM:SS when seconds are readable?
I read **6:45**
